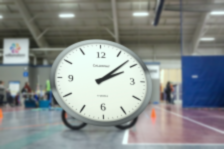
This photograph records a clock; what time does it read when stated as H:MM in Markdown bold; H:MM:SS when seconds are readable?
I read **2:08**
